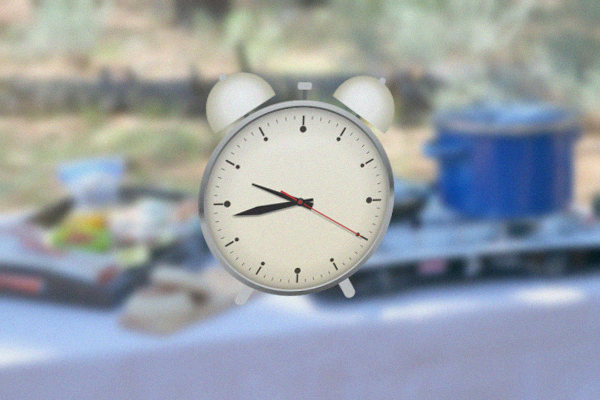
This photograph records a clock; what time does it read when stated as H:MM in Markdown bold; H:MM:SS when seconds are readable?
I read **9:43:20**
